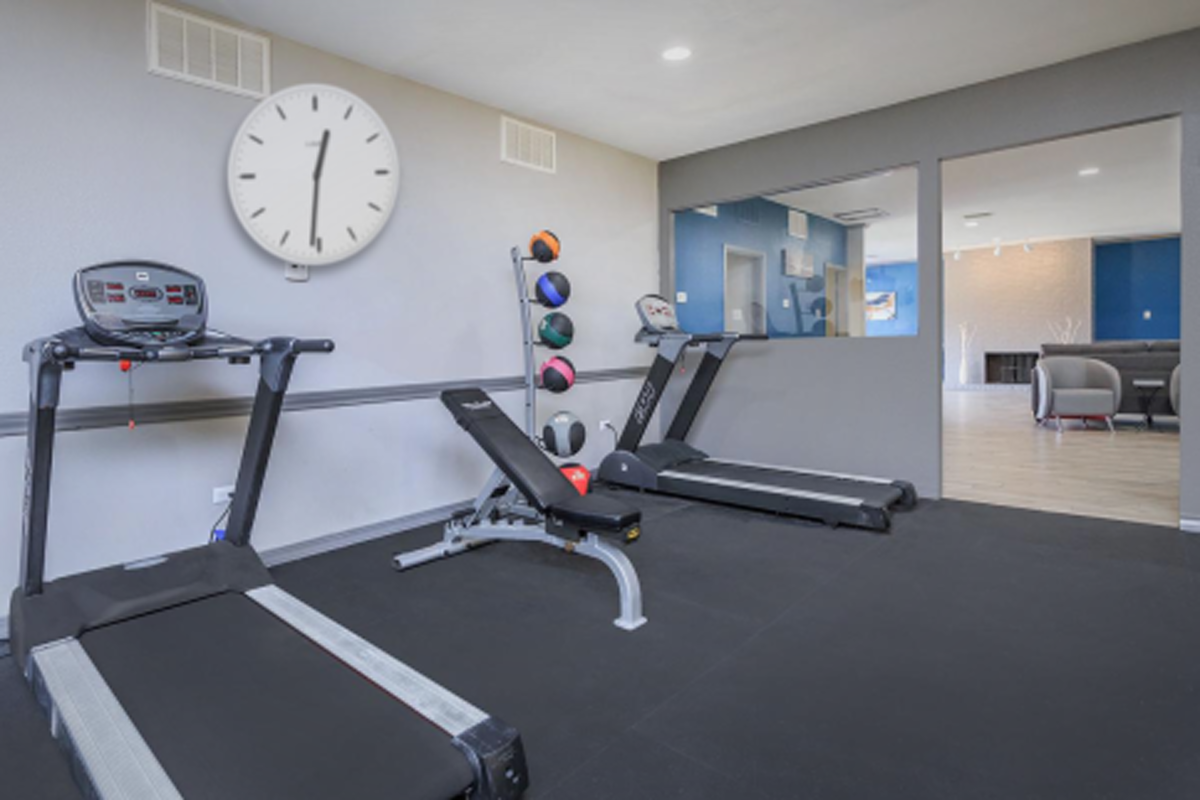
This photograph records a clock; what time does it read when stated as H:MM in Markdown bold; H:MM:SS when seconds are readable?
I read **12:31**
